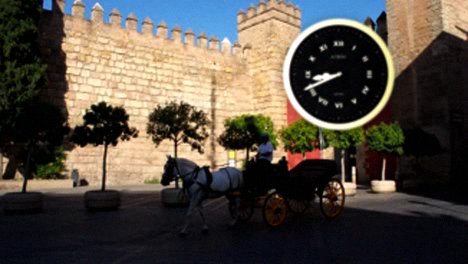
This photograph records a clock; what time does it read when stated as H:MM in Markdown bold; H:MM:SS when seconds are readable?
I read **8:41**
